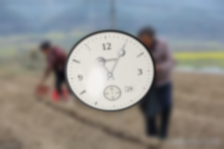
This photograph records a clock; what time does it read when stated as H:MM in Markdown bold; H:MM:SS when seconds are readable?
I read **11:05**
